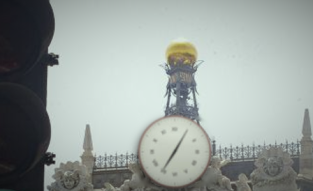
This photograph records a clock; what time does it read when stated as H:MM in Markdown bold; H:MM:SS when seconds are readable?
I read **7:05**
